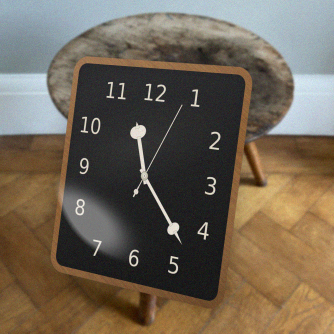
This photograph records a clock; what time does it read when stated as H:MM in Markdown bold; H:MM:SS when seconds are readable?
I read **11:23:04**
